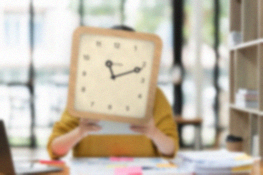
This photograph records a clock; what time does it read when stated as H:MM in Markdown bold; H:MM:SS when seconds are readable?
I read **11:11**
